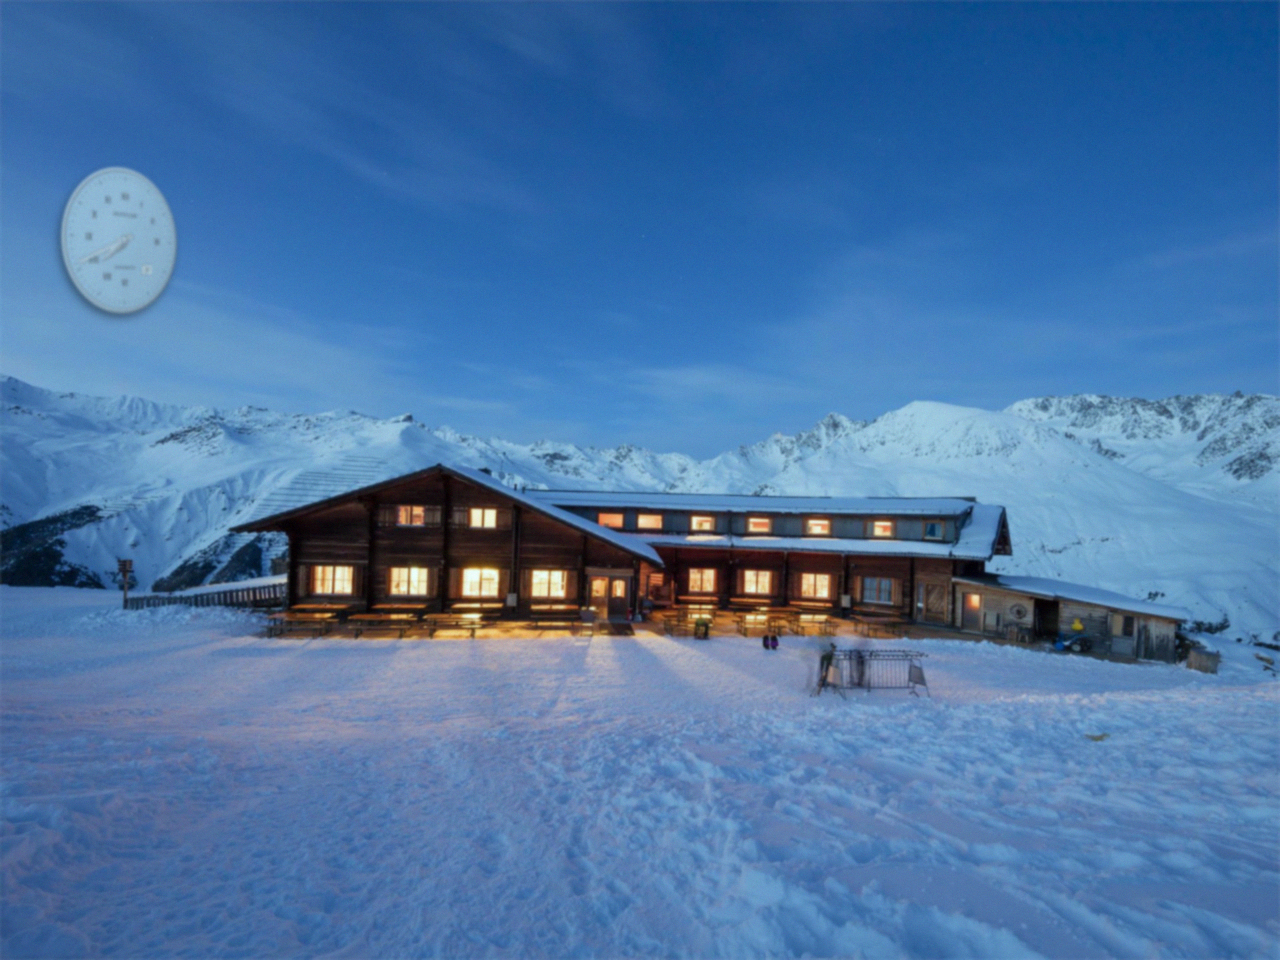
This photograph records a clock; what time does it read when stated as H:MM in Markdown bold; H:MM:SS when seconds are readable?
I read **7:41**
